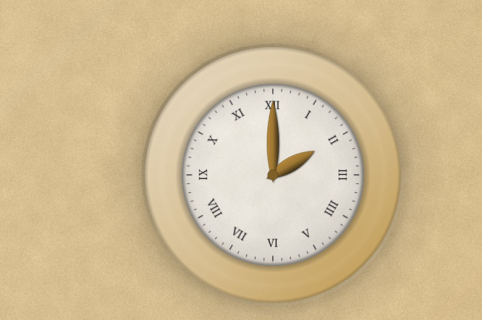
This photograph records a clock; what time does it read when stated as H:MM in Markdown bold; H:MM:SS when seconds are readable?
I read **2:00**
